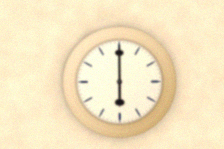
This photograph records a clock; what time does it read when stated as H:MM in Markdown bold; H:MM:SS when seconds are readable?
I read **6:00**
